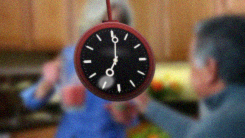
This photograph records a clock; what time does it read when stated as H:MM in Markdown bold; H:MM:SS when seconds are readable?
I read **7:01**
